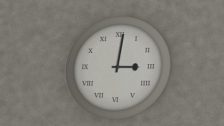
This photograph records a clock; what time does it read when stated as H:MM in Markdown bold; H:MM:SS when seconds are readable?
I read **3:01**
